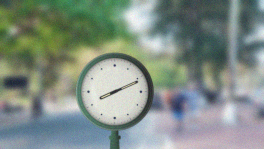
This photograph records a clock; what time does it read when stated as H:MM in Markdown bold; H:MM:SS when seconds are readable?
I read **8:11**
